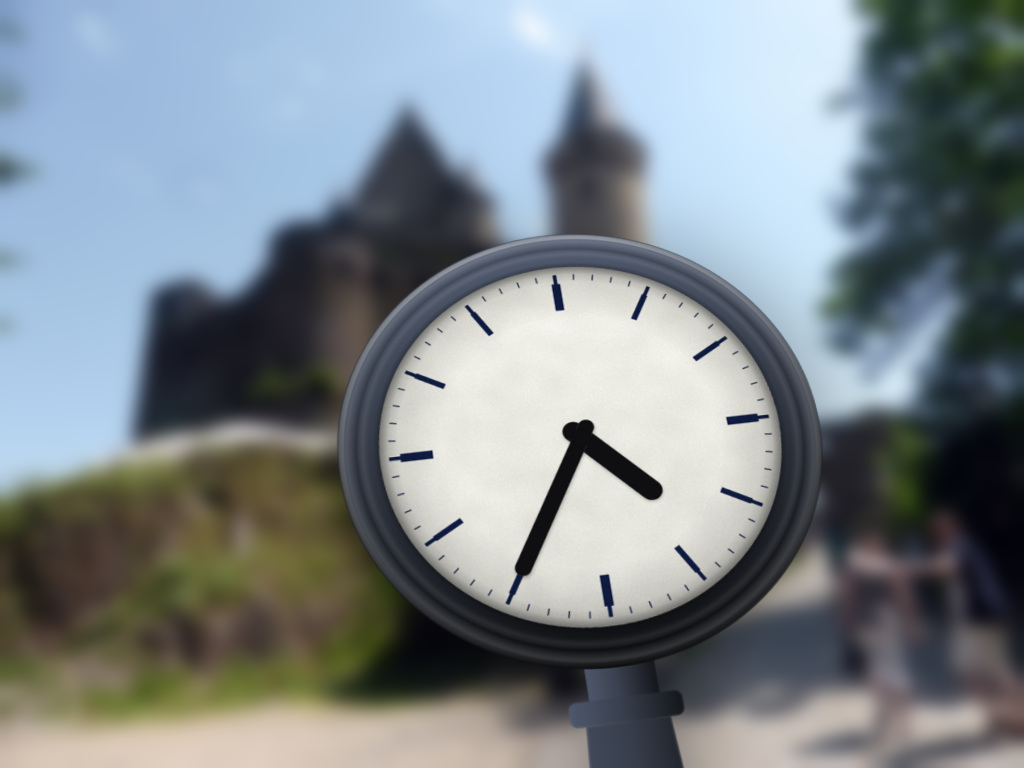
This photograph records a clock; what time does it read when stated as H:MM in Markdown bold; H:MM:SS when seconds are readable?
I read **4:35**
